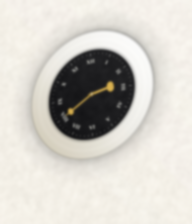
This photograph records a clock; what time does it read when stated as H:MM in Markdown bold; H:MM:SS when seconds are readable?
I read **2:40**
